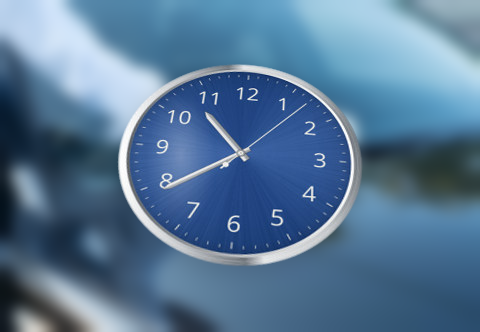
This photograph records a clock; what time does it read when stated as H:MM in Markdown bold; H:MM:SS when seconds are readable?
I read **10:39:07**
